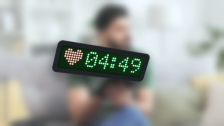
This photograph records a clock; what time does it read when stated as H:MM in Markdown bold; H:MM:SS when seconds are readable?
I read **4:49**
